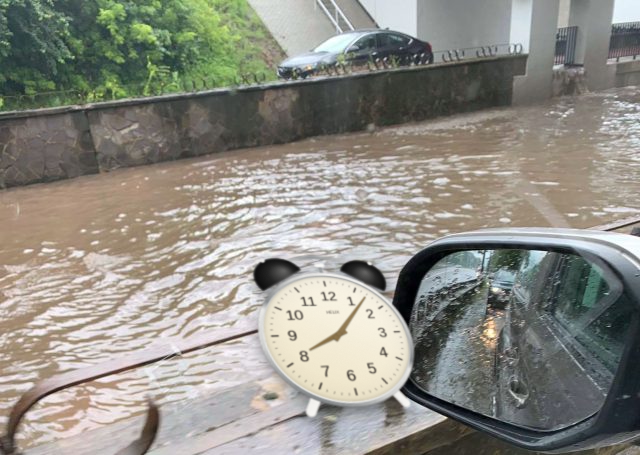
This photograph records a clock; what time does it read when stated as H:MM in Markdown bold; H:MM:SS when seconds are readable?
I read **8:07**
